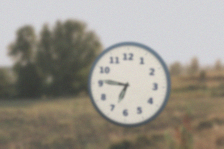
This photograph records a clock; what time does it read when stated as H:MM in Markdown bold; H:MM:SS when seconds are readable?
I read **6:46**
